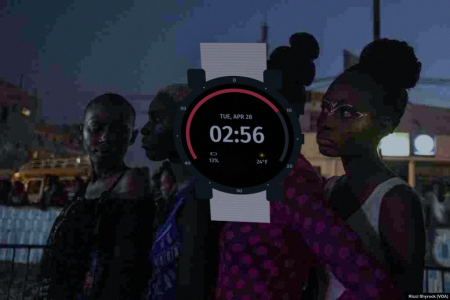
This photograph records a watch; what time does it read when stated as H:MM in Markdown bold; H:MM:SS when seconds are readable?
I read **2:56**
